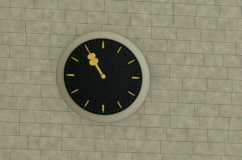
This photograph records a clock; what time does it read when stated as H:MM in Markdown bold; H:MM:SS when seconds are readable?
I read **10:55**
